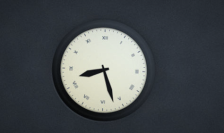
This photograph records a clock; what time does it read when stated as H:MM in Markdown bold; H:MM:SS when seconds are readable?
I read **8:27**
